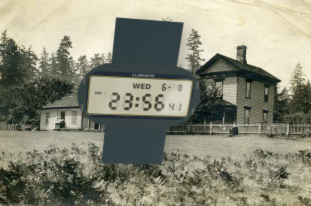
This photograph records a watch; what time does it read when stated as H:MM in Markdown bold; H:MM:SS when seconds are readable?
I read **23:56:41**
